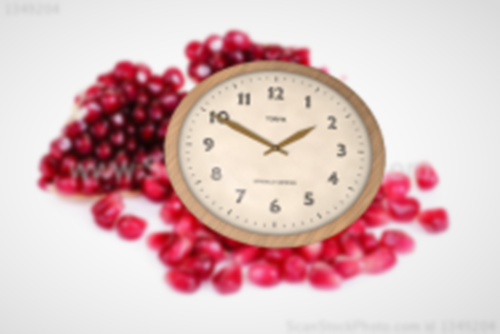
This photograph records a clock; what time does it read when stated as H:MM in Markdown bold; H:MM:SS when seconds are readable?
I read **1:50**
